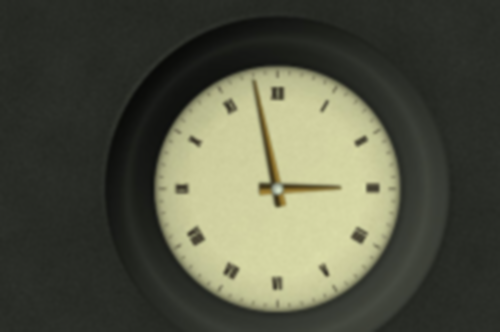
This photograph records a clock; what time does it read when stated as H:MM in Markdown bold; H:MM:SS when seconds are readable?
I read **2:58**
